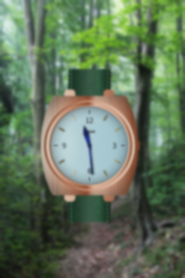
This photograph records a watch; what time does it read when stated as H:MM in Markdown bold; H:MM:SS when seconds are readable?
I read **11:29**
